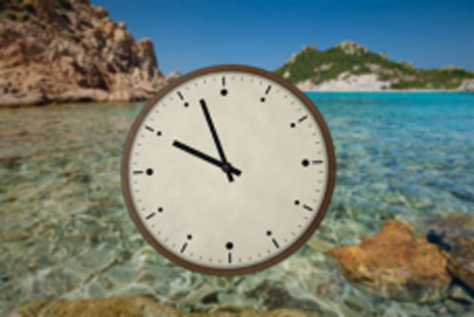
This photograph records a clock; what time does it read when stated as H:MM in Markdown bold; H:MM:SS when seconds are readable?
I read **9:57**
